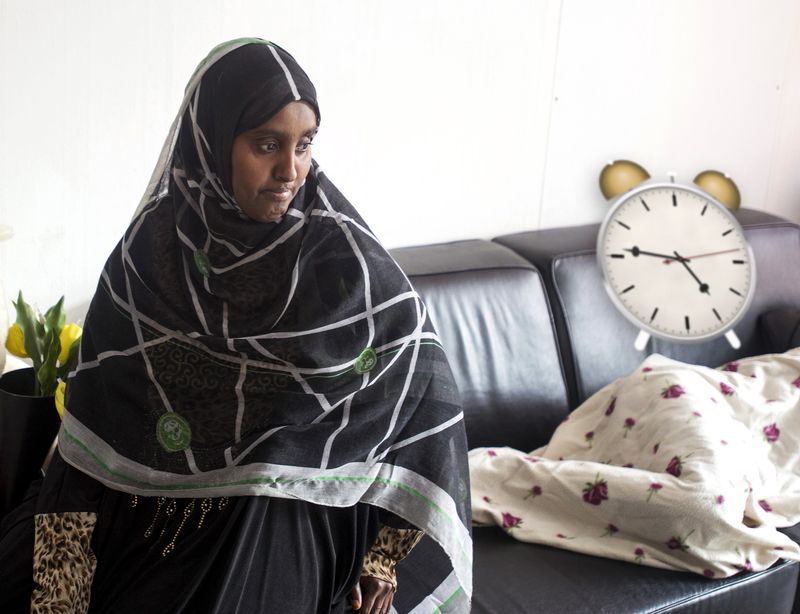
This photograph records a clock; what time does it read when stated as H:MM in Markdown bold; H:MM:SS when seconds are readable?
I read **4:46:13**
